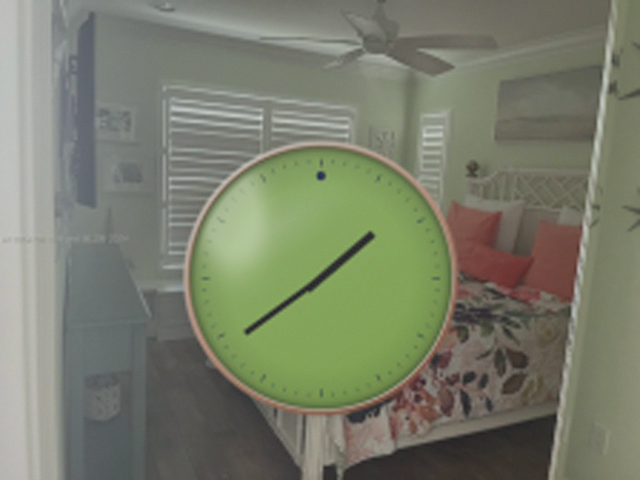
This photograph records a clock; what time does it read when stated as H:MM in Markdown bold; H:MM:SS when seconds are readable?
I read **1:39**
